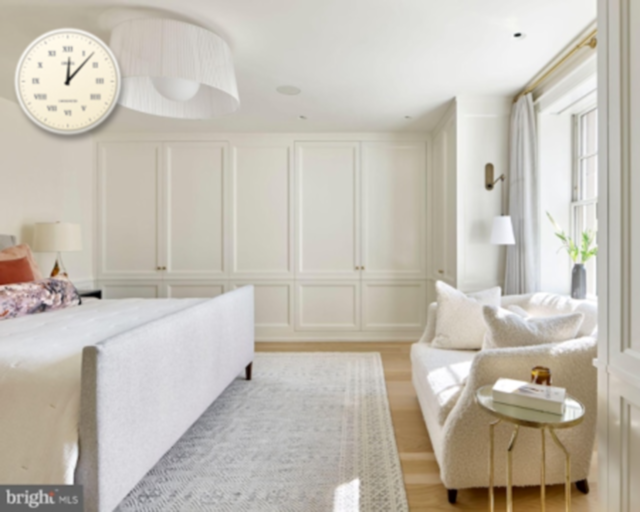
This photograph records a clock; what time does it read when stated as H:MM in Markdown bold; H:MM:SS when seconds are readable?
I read **12:07**
